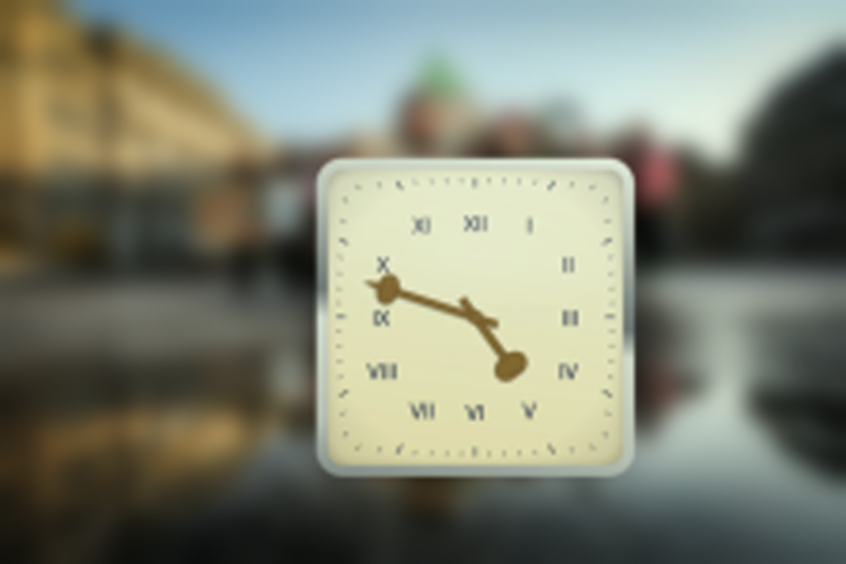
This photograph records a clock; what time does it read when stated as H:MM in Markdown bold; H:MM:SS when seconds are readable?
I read **4:48**
